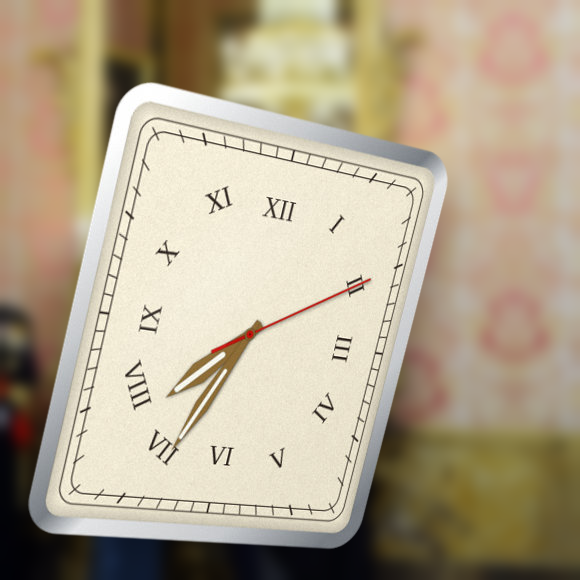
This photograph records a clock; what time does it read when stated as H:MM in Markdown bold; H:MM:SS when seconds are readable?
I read **7:34:10**
